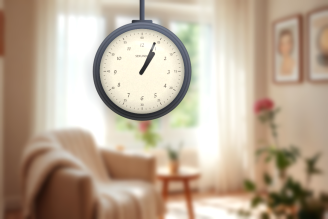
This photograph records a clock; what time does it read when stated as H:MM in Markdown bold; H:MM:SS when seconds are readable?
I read **1:04**
